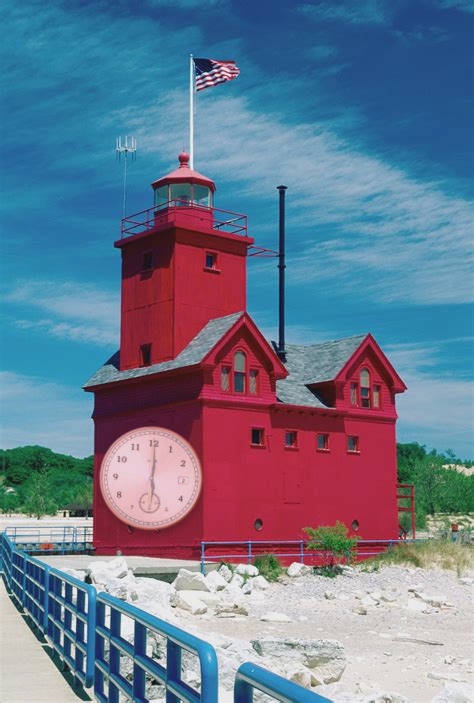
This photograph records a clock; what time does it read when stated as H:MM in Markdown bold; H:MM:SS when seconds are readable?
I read **6:00**
